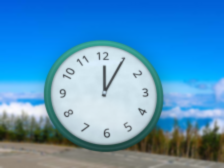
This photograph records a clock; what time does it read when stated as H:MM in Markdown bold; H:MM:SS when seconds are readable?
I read **12:05**
